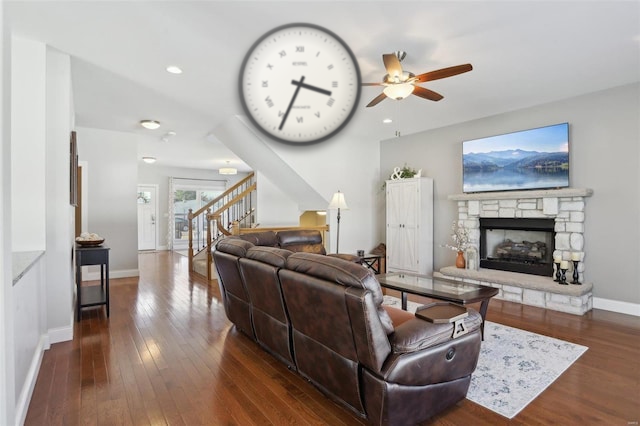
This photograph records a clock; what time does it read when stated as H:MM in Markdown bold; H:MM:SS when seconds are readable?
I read **3:34**
